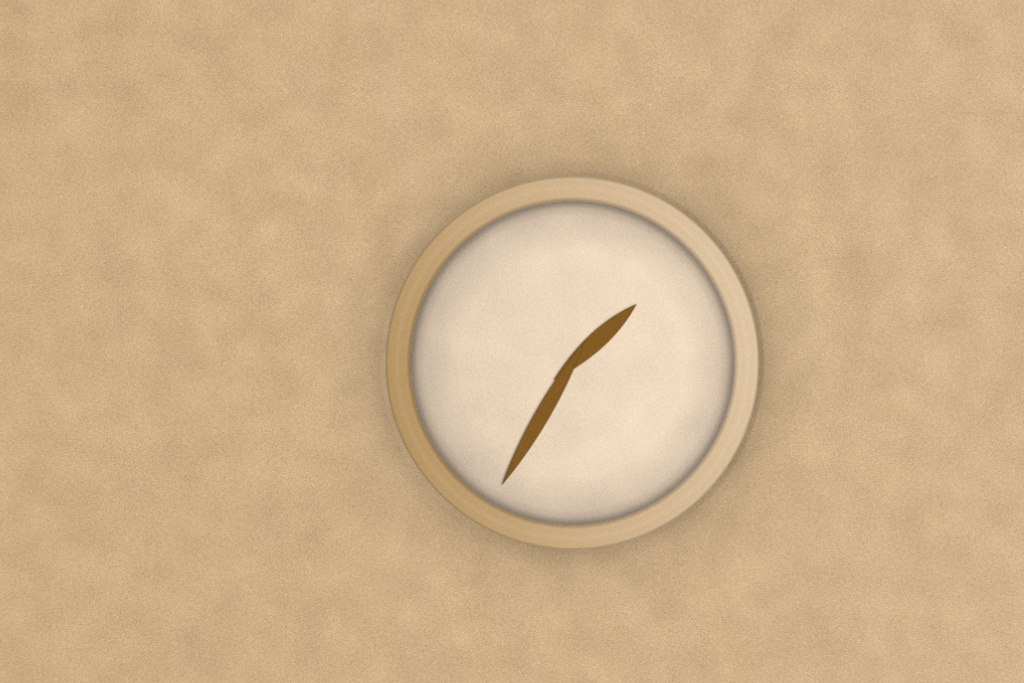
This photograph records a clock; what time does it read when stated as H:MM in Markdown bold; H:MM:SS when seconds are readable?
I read **1:35**
